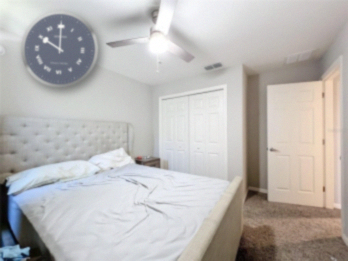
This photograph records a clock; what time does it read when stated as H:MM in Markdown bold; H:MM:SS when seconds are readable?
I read **10:00**
